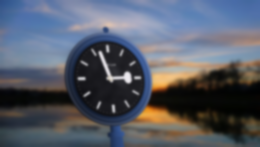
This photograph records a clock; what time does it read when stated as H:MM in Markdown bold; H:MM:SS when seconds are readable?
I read **2:57**
